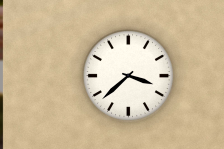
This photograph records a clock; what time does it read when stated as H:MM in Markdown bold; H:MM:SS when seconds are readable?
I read **3:38**
